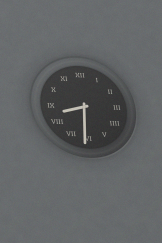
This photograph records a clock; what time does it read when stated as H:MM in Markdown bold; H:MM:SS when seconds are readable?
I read **8:31**
